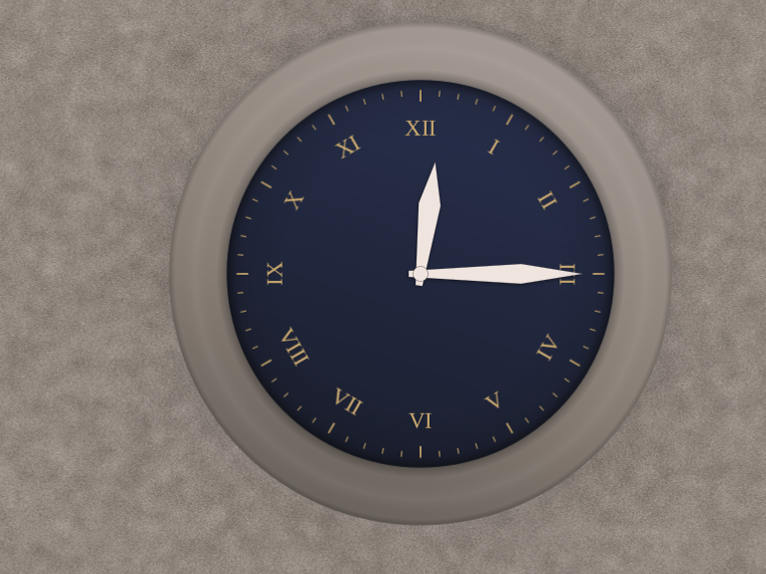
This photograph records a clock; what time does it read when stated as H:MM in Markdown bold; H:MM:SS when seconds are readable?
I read **12:15**
